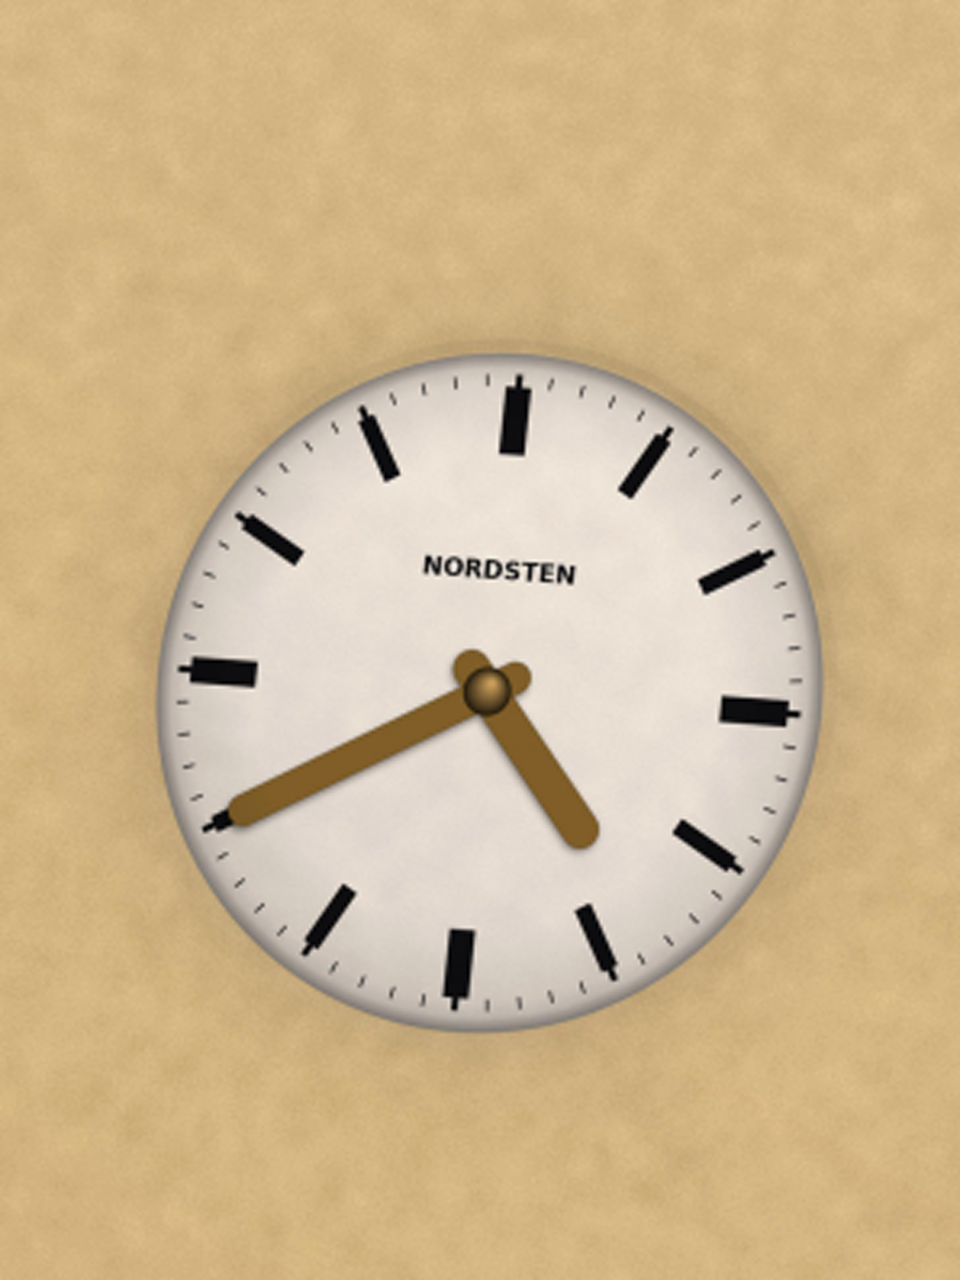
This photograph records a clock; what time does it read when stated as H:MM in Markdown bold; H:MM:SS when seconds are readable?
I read **4:40**
